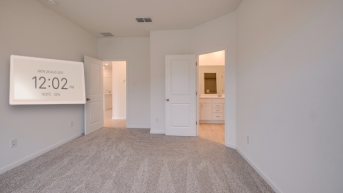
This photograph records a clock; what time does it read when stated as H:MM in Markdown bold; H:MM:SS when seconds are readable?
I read **12:02**
